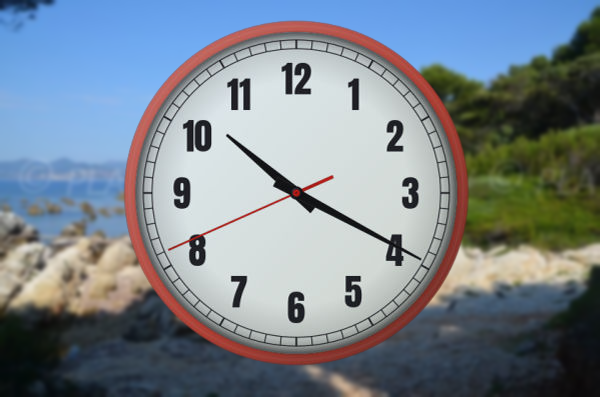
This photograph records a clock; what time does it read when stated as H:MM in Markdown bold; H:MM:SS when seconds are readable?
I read **10:19:41**
